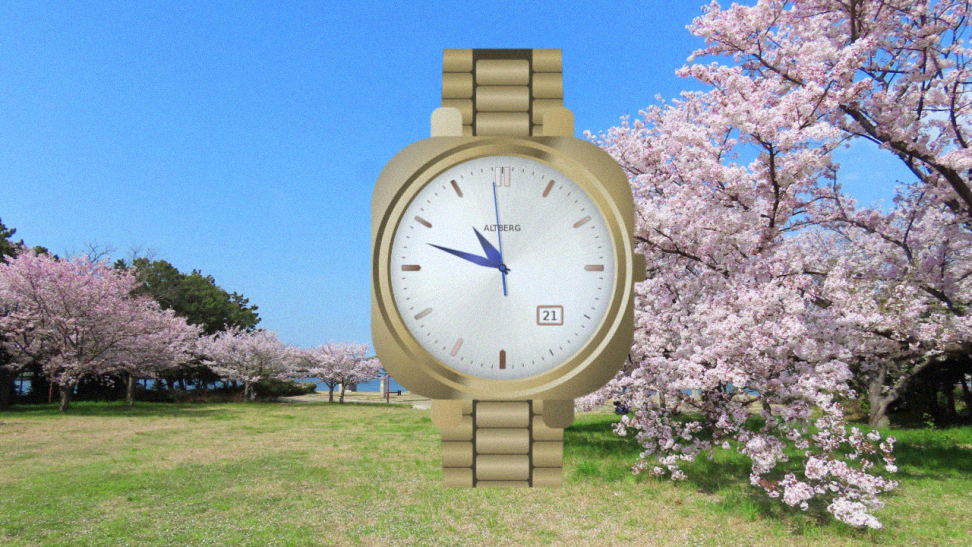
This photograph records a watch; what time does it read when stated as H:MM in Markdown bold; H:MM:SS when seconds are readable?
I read **10:47:59**
